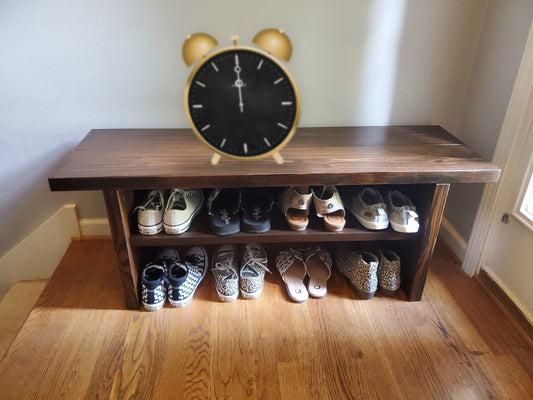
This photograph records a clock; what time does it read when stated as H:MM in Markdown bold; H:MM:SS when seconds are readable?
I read **12:00**
